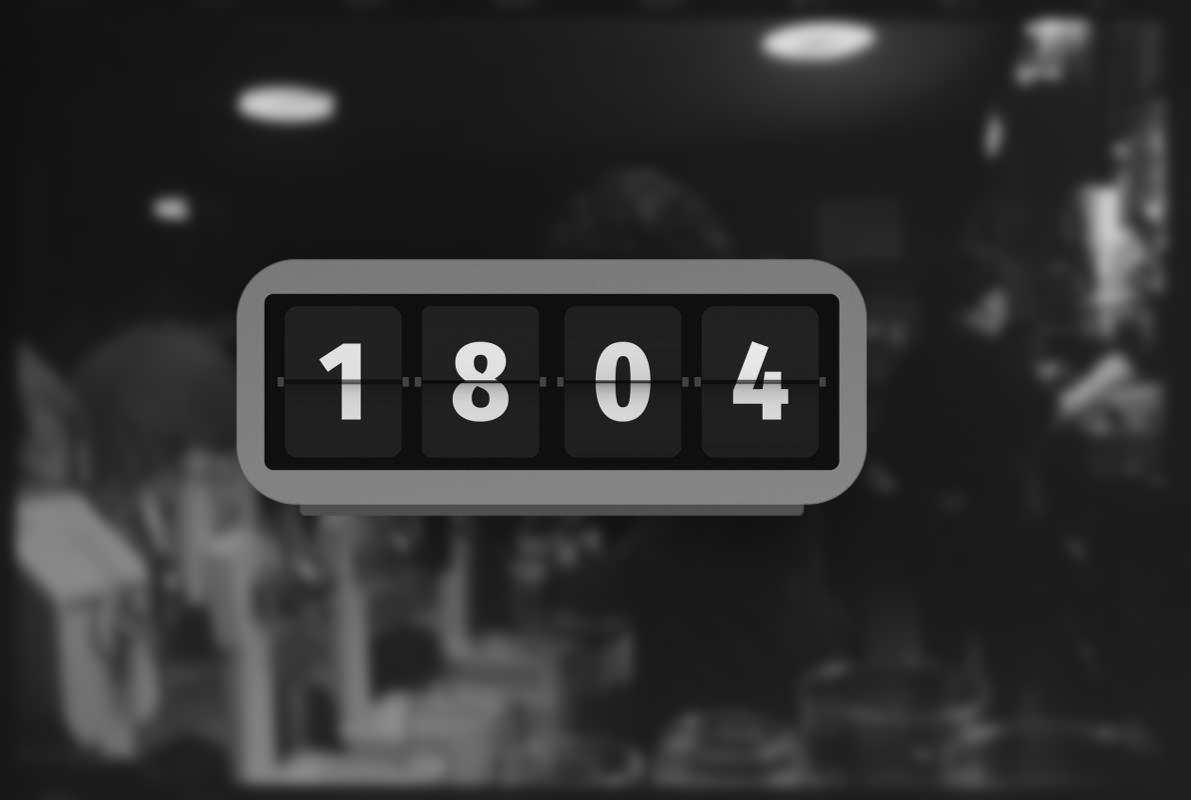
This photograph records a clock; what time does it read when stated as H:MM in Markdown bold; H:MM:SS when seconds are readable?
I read **18:04**
